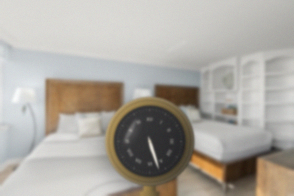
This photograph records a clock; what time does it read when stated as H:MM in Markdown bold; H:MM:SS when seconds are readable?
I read **5:27**
